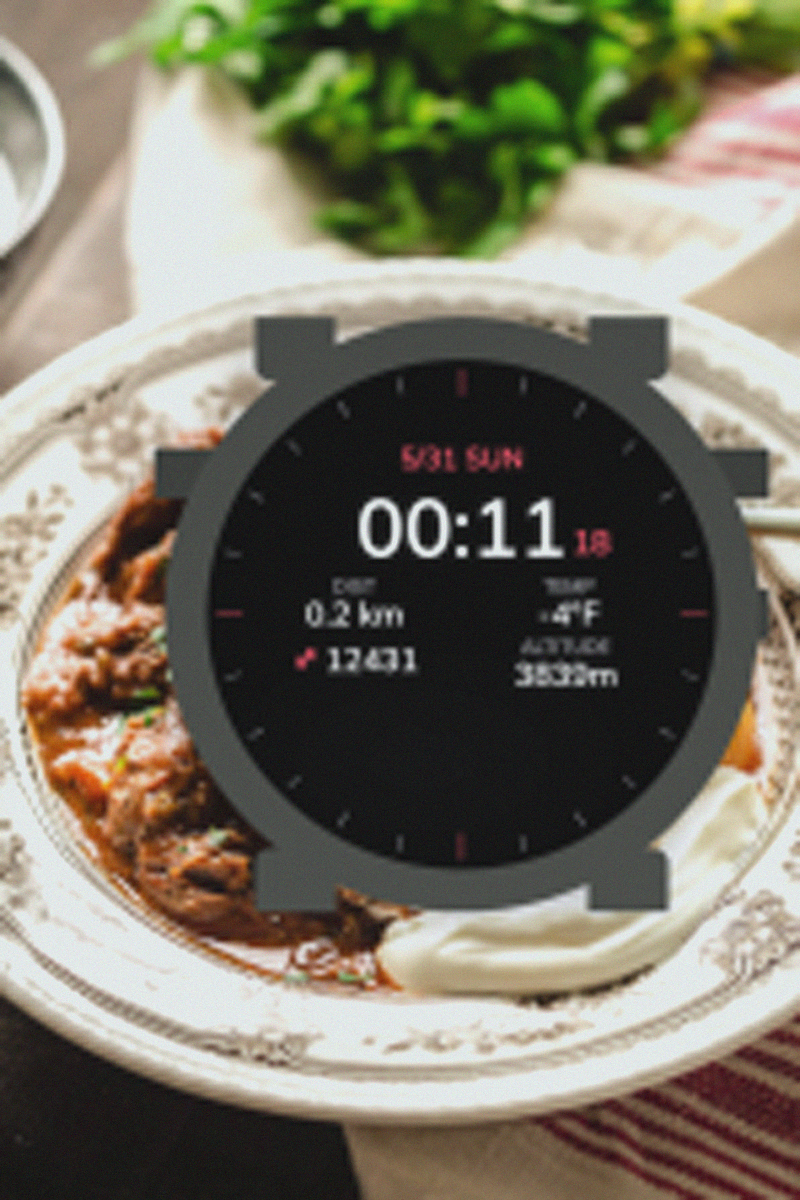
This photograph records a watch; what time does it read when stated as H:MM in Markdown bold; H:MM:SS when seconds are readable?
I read **0:11**
